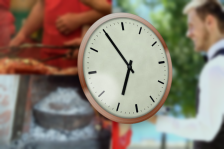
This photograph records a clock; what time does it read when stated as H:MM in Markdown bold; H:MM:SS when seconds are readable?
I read **6:55**
